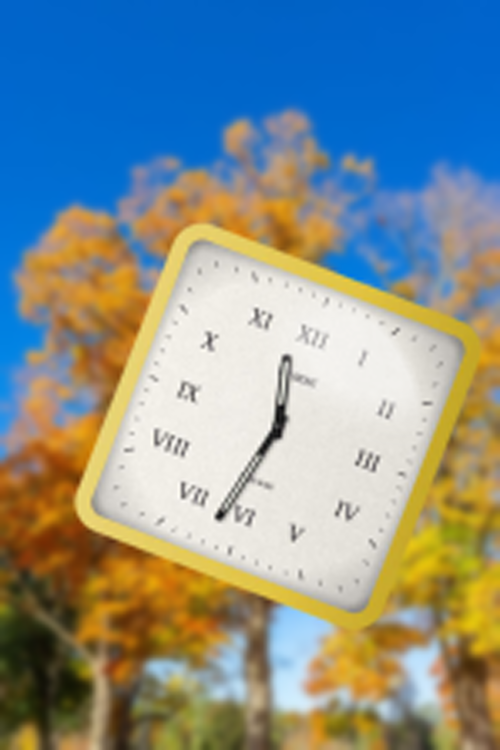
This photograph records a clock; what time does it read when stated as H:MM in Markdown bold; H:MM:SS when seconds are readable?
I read **11:32**
